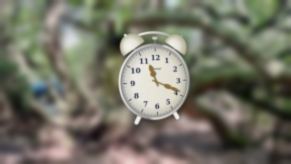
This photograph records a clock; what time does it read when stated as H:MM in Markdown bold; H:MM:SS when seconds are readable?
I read **11:19**
